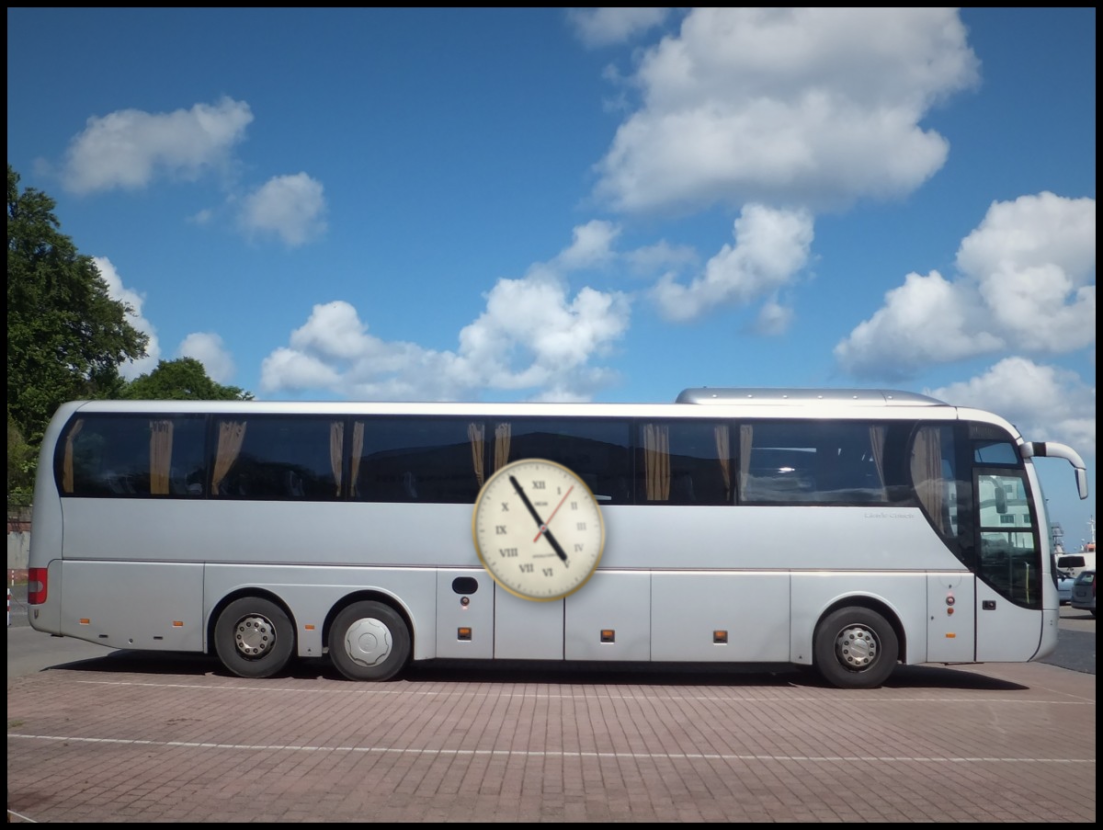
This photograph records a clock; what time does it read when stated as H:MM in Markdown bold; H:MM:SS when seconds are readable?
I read **4:55:07**
